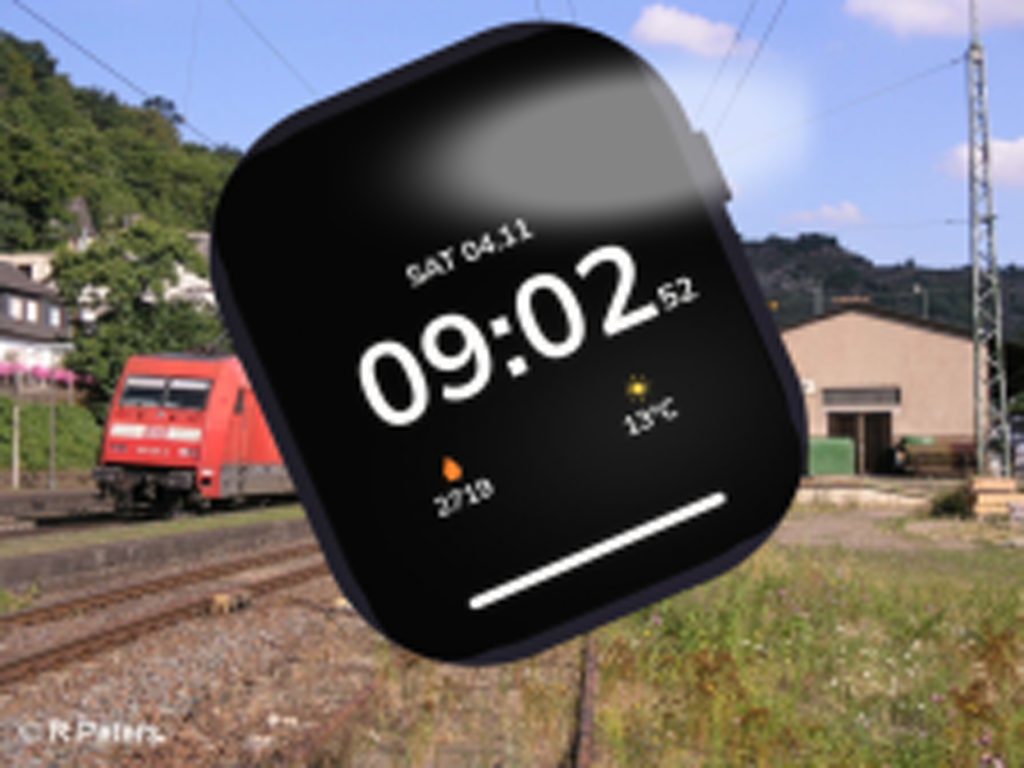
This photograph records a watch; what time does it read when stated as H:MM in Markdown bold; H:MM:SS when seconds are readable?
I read **9:02**
